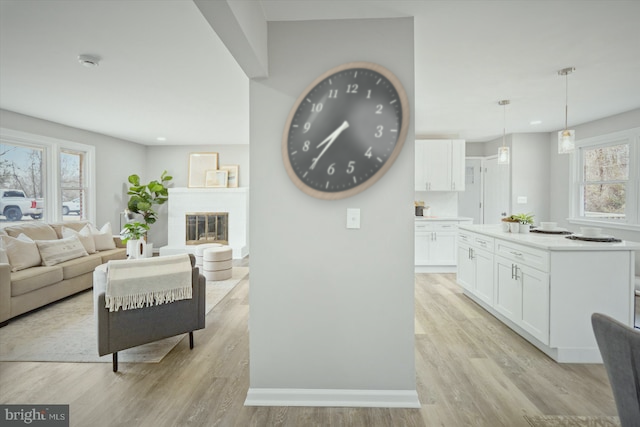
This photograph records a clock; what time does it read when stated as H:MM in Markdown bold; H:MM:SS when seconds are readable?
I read **7:35**
